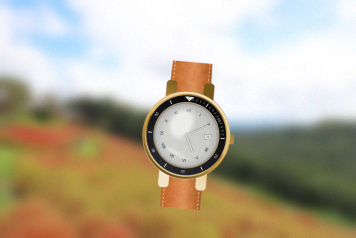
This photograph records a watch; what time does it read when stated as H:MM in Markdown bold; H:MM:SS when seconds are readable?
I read **5:10**
